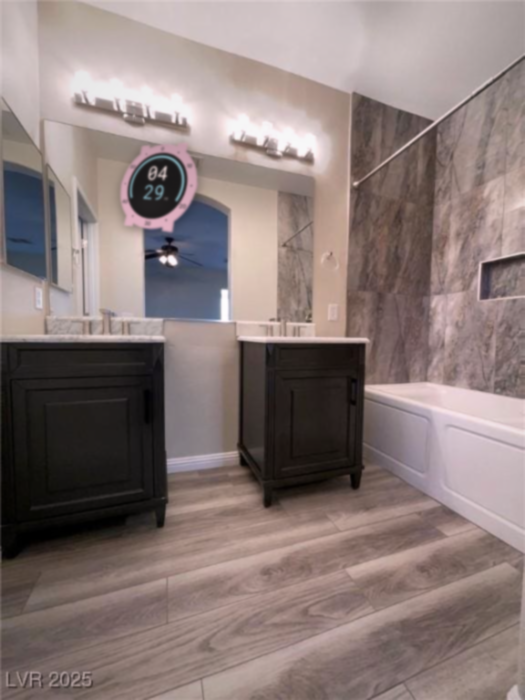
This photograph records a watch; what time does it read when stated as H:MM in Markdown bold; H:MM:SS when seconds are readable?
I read **4:29**
